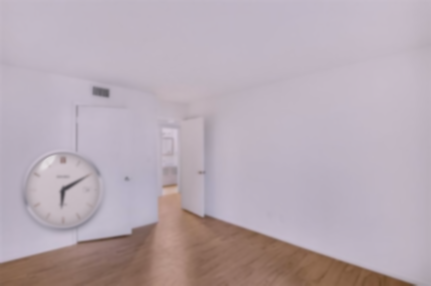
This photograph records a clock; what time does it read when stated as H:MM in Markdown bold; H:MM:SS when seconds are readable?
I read **6:10**
